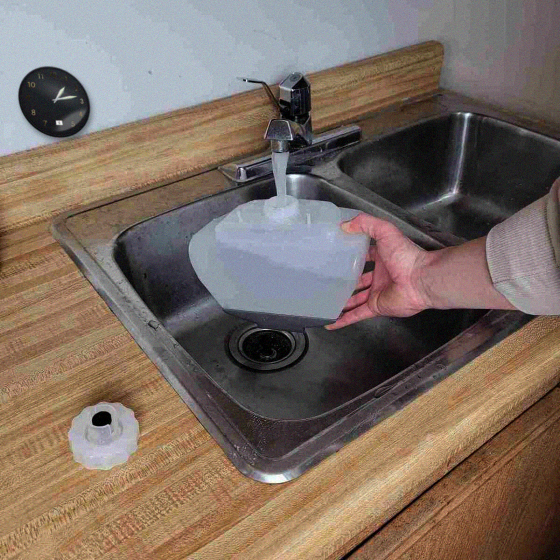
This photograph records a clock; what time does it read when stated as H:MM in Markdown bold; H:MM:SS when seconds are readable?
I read **1:13**
